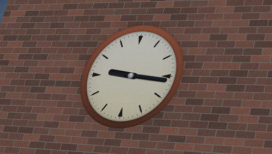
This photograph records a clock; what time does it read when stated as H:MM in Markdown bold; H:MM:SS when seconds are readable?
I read **9:16**
